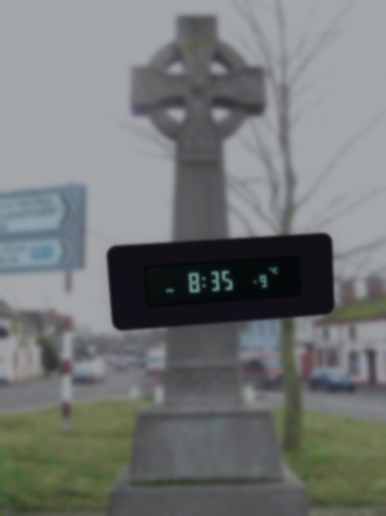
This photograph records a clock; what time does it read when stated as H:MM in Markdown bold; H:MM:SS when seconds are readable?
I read **8:35**
